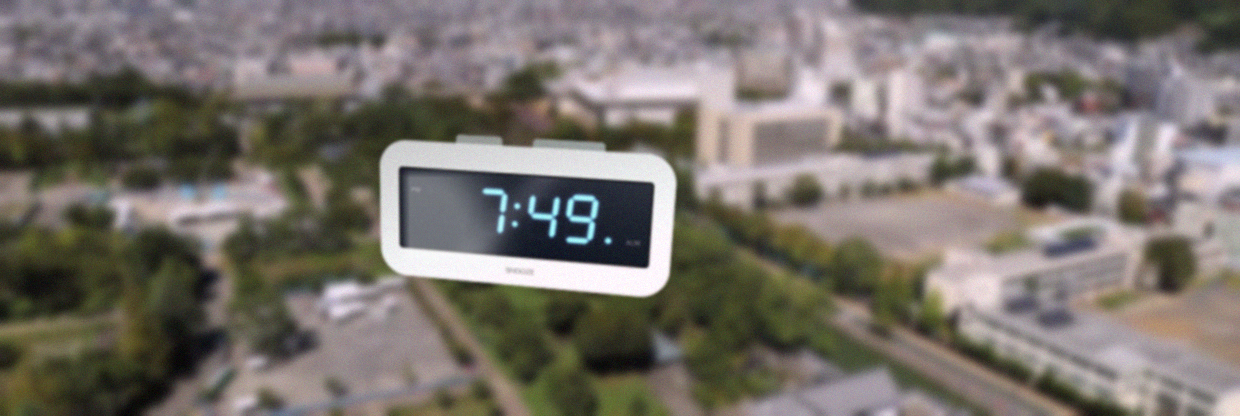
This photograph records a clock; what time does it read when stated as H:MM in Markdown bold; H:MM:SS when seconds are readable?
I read **7:49**
